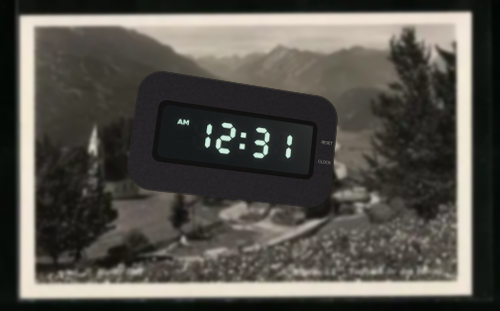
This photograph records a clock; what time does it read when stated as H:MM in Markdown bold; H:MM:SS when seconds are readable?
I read **12:31**
